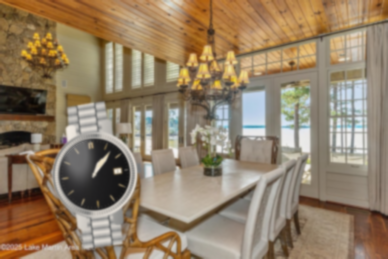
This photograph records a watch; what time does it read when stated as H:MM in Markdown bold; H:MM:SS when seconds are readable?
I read **1:07**
